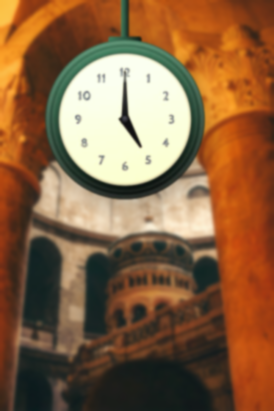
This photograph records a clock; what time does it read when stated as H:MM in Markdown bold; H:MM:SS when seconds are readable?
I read **5:00**
